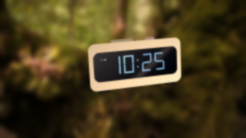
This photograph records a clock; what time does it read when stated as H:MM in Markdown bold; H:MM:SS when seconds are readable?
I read **10:25**
